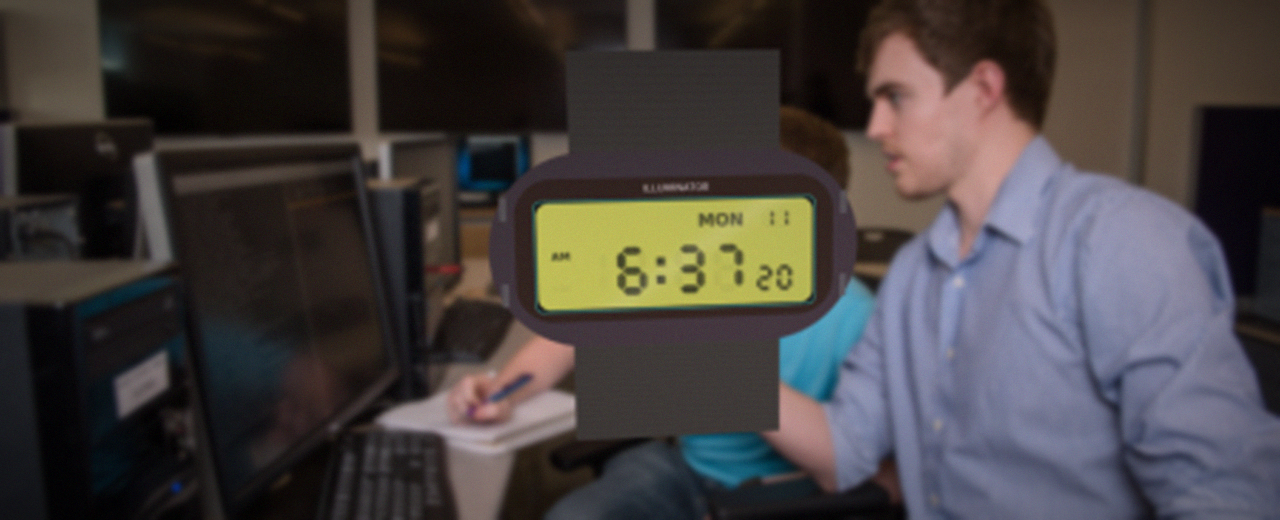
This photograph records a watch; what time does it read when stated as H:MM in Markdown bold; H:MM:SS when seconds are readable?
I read **6:37:20**
